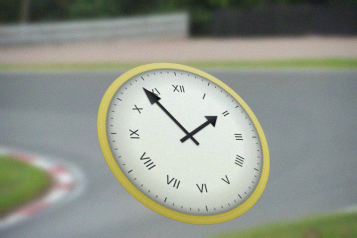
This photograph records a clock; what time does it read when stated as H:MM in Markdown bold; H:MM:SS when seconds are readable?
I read **1:54**
